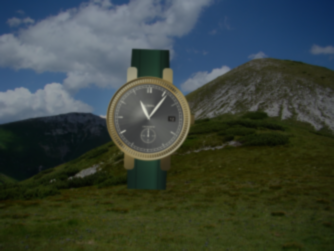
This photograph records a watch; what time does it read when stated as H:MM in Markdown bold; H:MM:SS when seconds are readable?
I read **11:06**
